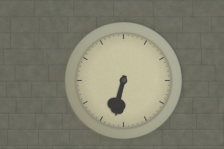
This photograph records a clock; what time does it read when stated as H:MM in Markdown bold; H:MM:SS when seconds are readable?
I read **6:32**
